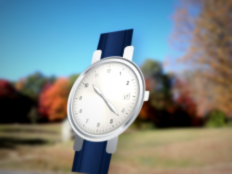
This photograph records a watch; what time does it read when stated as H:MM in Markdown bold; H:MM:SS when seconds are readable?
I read **10:22**
